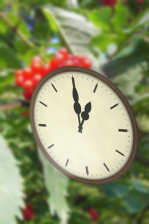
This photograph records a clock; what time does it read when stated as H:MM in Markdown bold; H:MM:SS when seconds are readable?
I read **1:00**
